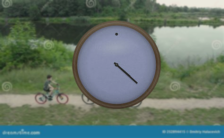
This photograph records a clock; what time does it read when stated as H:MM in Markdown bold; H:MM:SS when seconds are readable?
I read **4:22**
